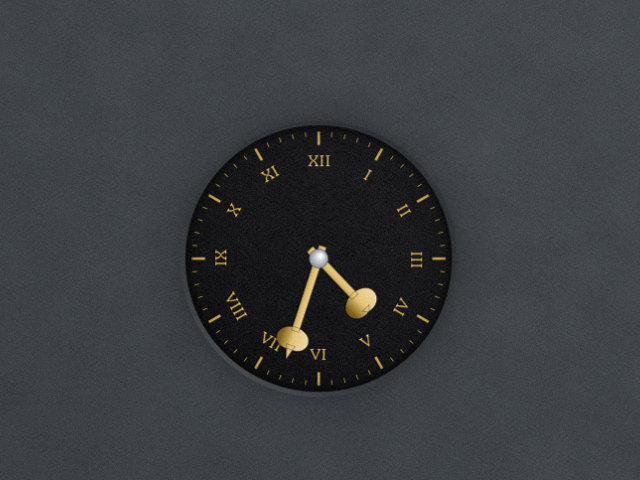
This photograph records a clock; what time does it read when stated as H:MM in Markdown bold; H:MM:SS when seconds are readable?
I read **4:33**
